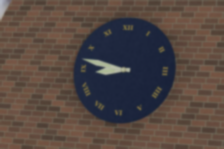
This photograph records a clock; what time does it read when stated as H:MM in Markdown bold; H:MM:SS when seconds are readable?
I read **8:47**
